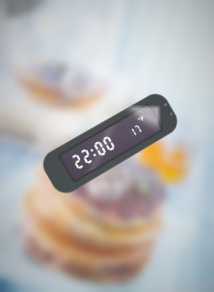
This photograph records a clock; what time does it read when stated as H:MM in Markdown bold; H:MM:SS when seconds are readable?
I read **22:00**
